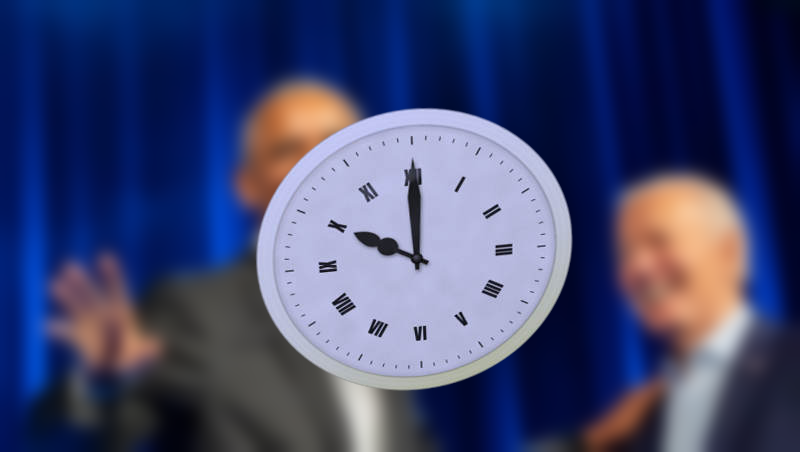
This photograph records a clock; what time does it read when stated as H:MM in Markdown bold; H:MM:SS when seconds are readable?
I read **10:00**
